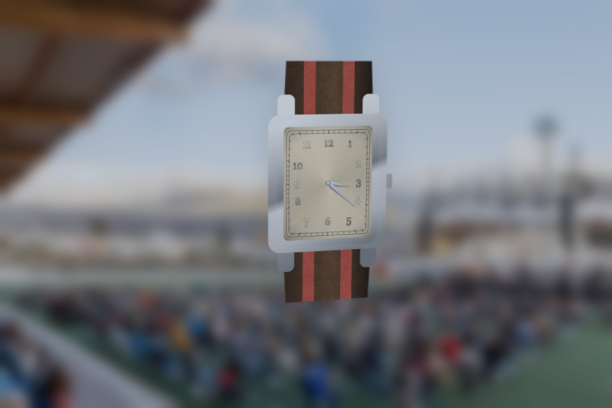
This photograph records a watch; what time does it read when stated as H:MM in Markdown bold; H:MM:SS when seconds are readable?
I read **3:22**
